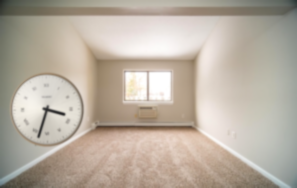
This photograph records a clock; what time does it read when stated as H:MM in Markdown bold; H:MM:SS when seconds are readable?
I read **3:33**
